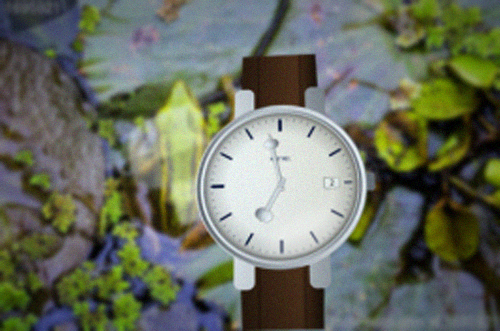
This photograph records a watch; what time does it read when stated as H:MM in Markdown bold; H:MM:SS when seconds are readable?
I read **6:58**
